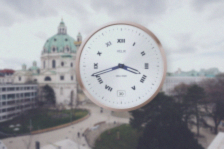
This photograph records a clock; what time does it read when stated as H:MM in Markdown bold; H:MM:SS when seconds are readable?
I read **3:42**
